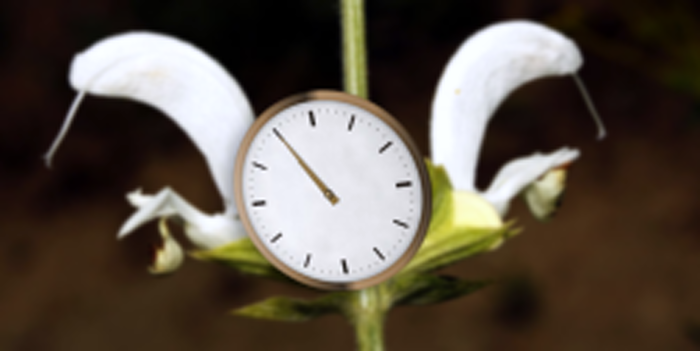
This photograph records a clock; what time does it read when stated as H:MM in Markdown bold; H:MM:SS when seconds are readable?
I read **10:55**
